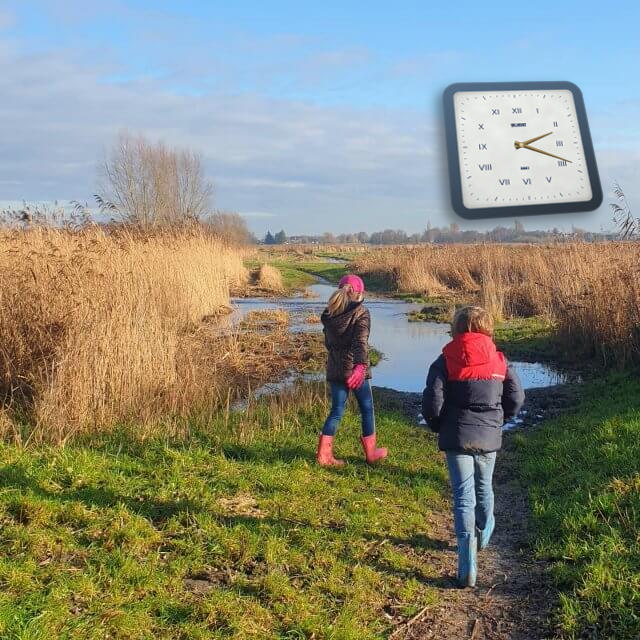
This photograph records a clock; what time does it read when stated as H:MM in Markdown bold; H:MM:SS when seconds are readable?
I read **2:19**
